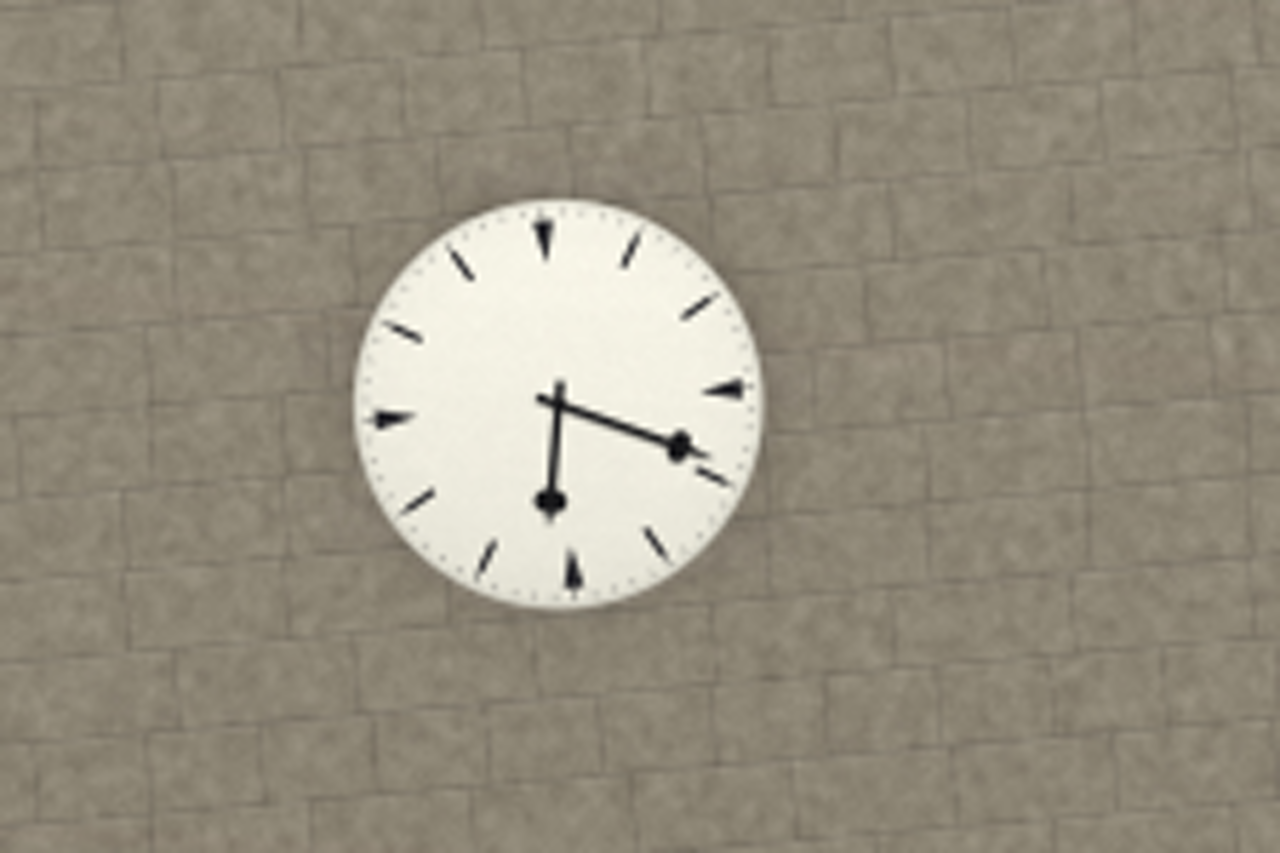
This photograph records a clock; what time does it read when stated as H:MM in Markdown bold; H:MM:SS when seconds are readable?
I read **6:19**
